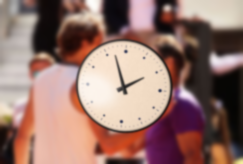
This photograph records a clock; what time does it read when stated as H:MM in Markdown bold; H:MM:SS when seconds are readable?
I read **1:57**
